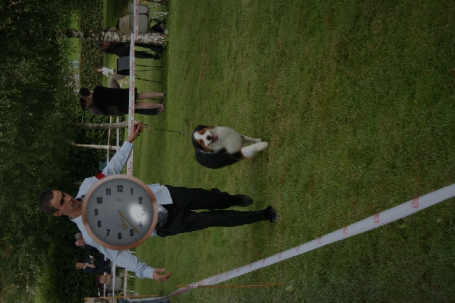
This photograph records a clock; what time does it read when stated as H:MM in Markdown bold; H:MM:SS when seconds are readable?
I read **5:23**
